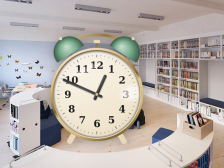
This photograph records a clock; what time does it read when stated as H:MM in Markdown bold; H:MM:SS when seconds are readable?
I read **12:49**
